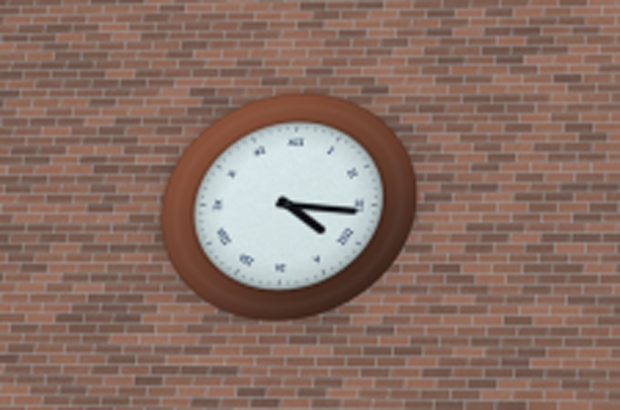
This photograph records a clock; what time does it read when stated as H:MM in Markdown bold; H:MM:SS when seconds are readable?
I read **4:16**
